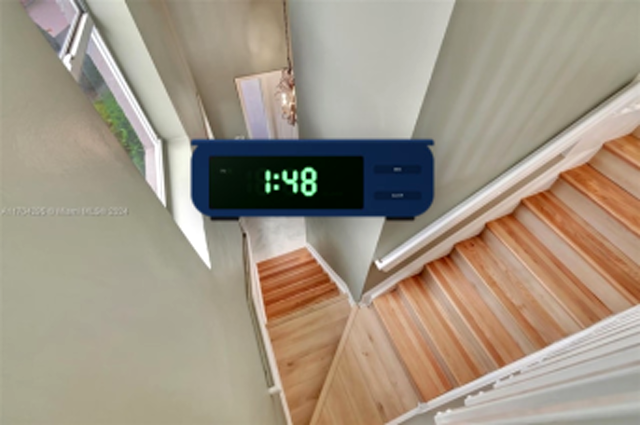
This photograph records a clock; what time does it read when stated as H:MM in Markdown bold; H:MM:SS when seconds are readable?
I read **1:48**
